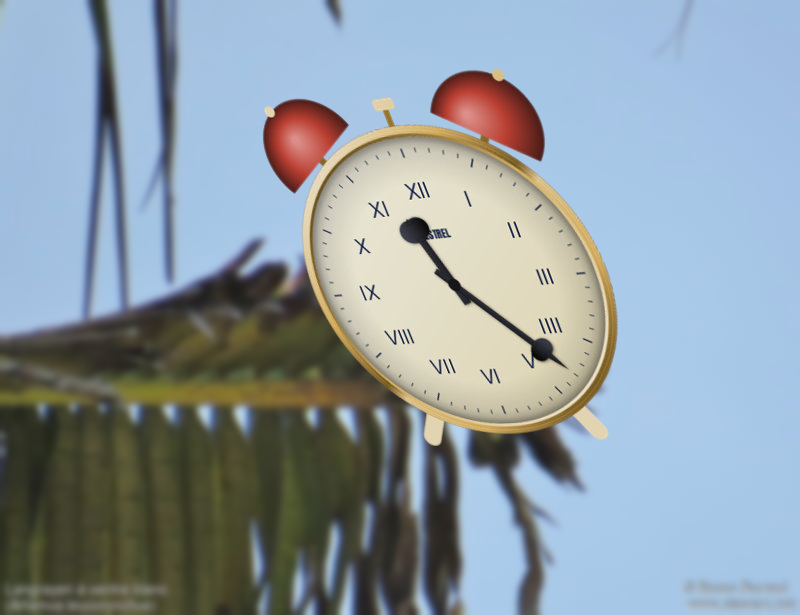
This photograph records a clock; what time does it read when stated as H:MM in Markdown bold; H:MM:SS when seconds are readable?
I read **11:23**
